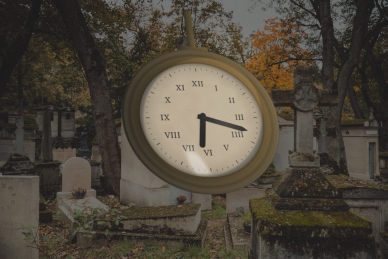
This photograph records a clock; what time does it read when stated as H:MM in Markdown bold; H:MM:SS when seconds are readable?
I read **6:18**
